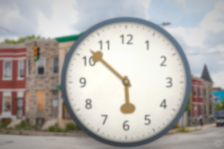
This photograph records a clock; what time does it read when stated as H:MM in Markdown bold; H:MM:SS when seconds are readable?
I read **5:52**
